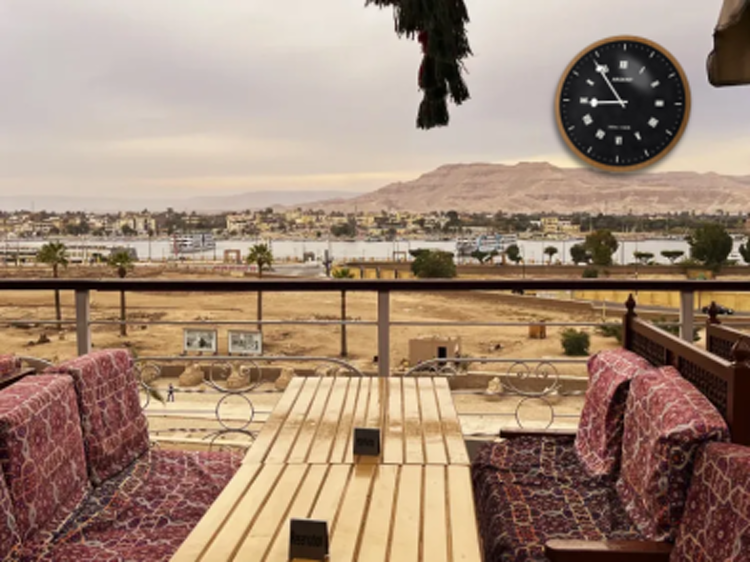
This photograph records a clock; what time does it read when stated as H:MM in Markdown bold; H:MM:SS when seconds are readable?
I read **8:54**
